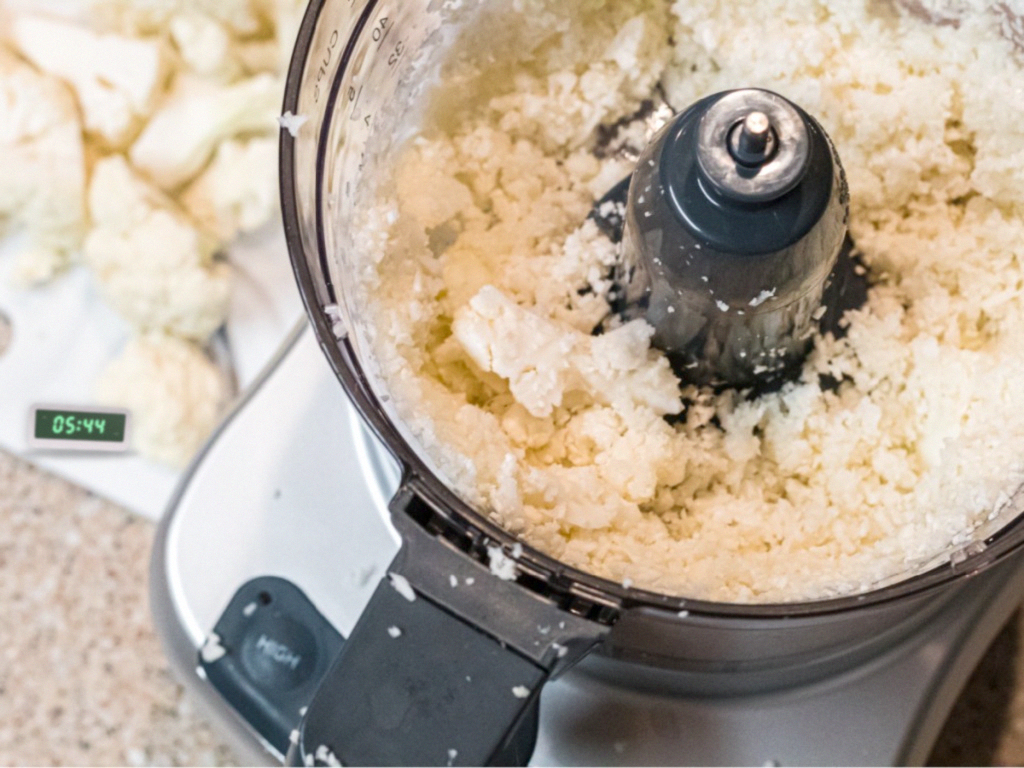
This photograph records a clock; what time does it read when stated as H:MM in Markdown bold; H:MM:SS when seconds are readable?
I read **5:44**
